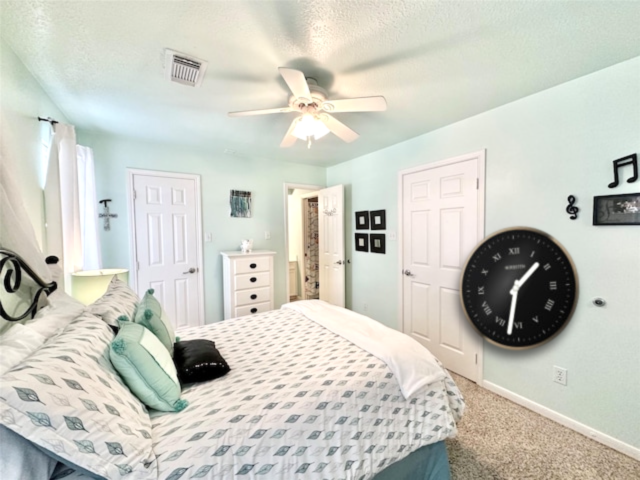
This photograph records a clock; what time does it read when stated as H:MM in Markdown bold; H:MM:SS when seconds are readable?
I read **1:32**
